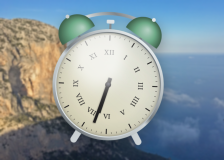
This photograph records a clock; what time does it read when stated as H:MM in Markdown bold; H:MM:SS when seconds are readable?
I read **6:33**
